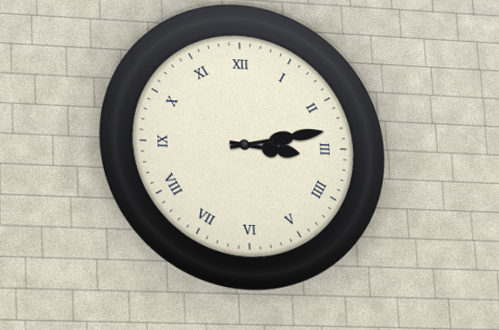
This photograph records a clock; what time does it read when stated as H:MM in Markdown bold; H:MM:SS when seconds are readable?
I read **3:13**
